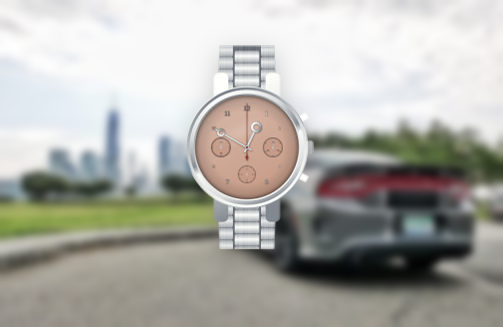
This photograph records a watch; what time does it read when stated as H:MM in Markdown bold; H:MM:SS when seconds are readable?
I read **12:50**
